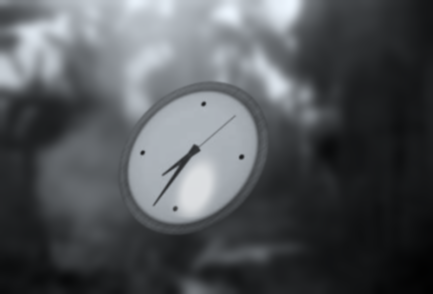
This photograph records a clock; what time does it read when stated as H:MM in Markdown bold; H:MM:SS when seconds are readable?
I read **7:34:07**
